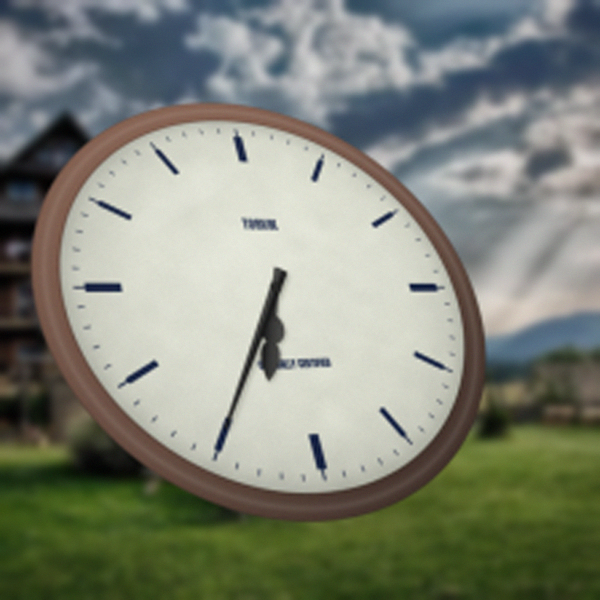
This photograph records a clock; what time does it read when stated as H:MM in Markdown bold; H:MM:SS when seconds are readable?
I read **6:35**
